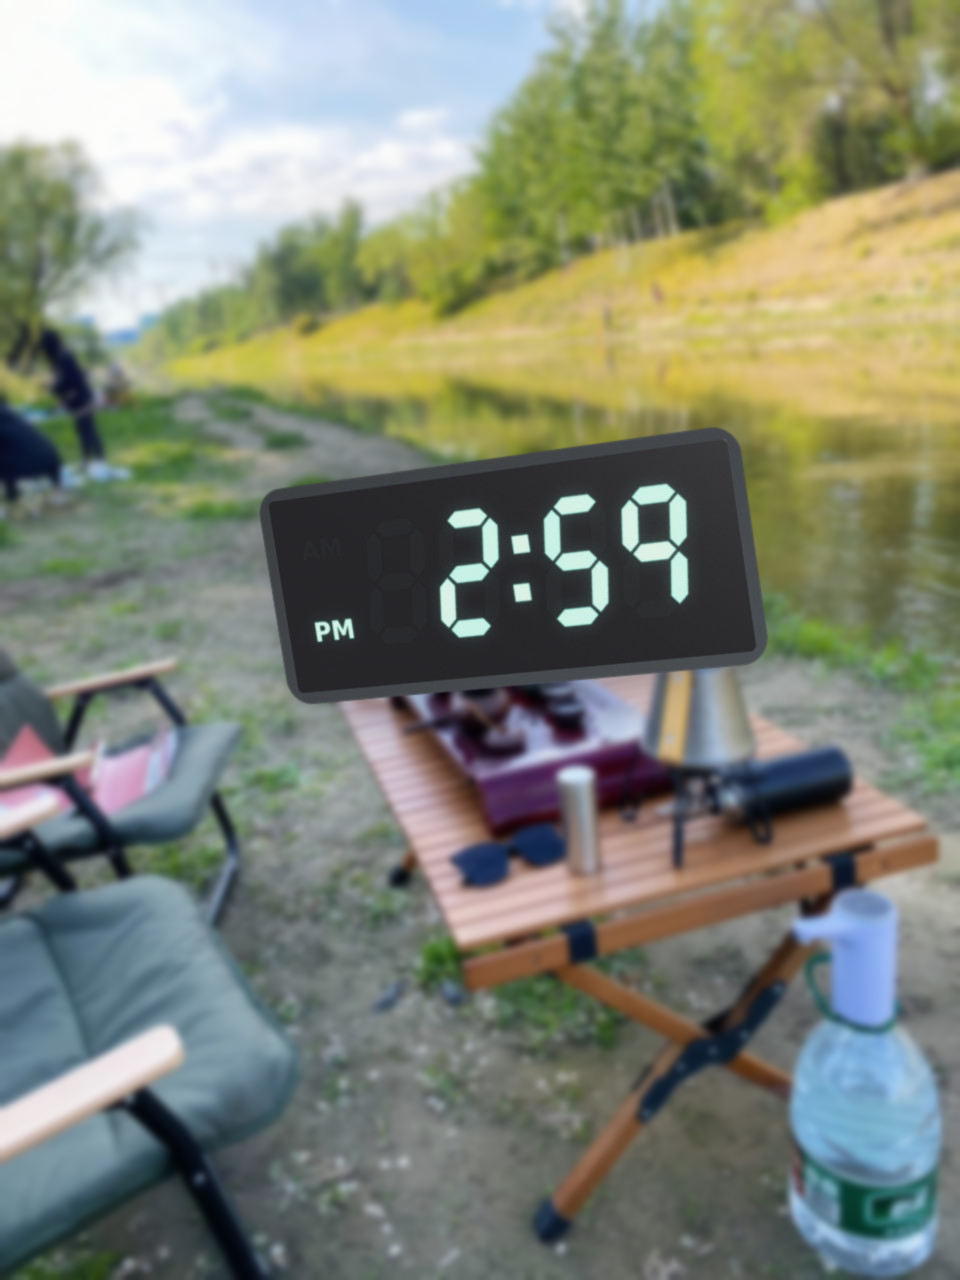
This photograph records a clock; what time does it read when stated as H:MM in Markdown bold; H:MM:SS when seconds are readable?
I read **2:59**
